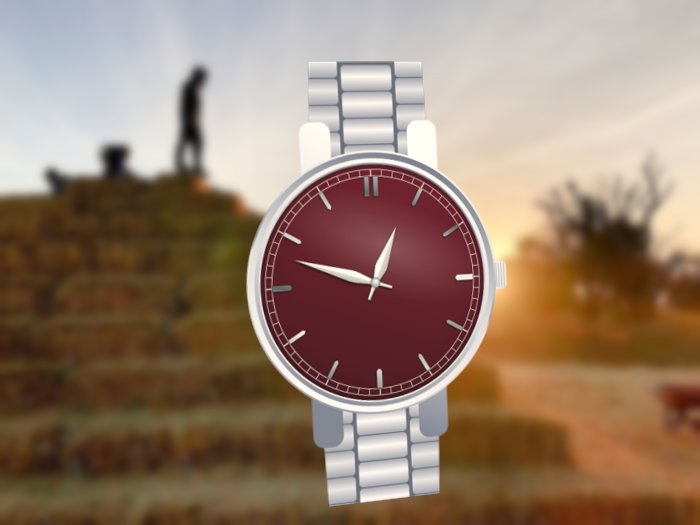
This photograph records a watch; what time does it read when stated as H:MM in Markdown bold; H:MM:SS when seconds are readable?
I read **12:48**
